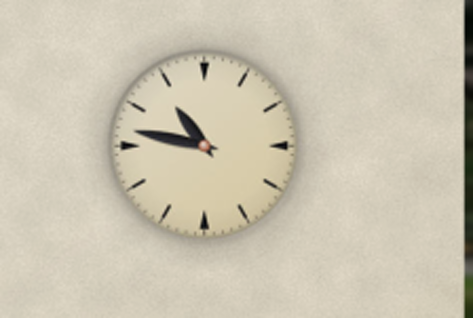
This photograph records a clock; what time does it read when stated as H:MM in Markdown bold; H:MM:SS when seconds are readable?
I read **10:47**
